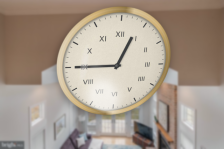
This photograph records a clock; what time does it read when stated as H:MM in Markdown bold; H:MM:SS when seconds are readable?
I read **12:45**
